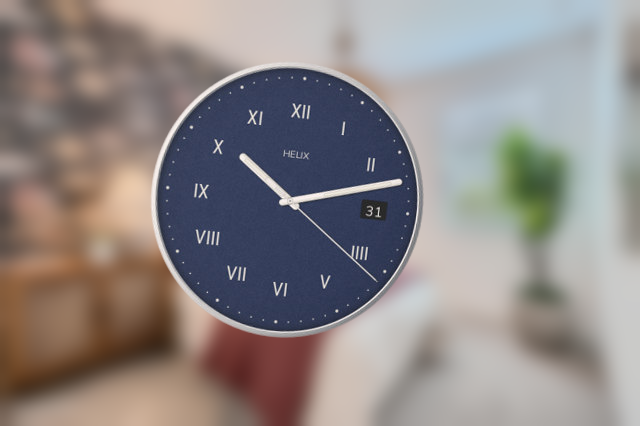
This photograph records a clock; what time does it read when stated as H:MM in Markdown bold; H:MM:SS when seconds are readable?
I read **10:12:21**
